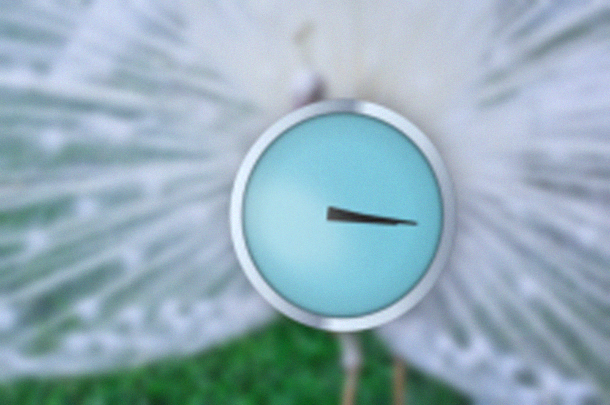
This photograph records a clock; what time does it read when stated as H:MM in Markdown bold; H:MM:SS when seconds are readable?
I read **3:16**
